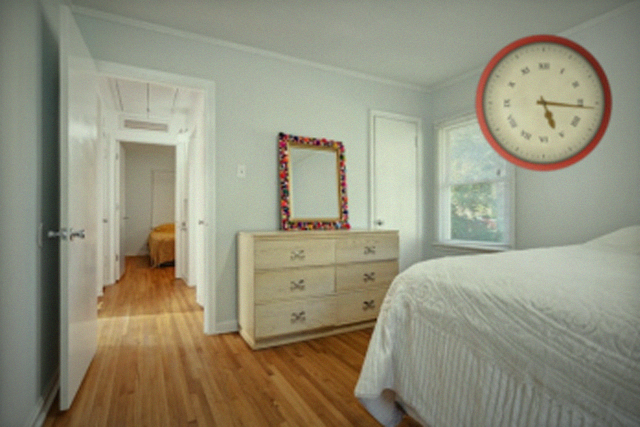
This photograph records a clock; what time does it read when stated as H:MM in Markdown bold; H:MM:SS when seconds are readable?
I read **5:16**
